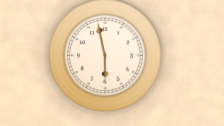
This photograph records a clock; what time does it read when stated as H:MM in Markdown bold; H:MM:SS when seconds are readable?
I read **5:58**
